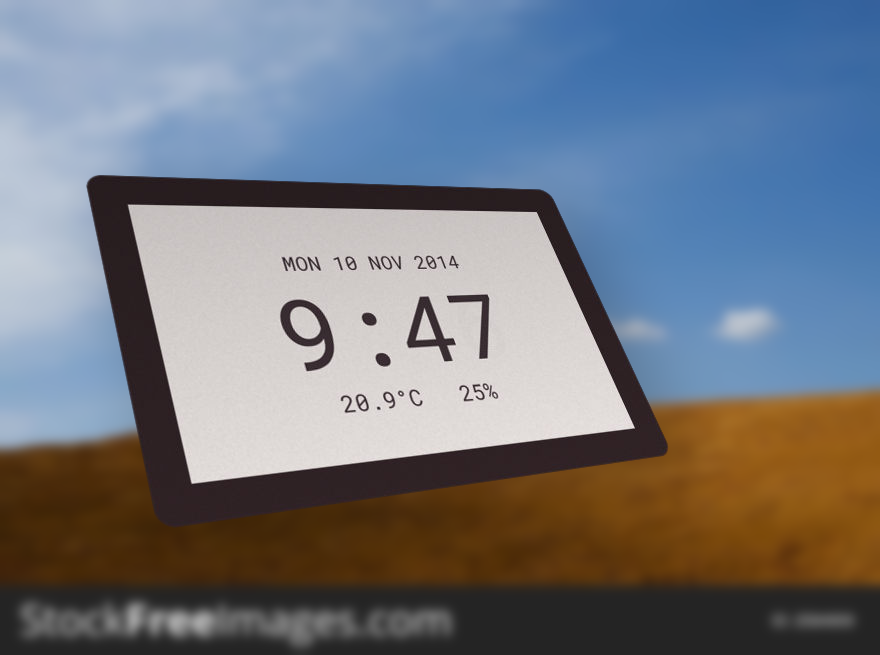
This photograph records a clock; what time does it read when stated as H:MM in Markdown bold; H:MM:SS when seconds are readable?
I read **9:47**
